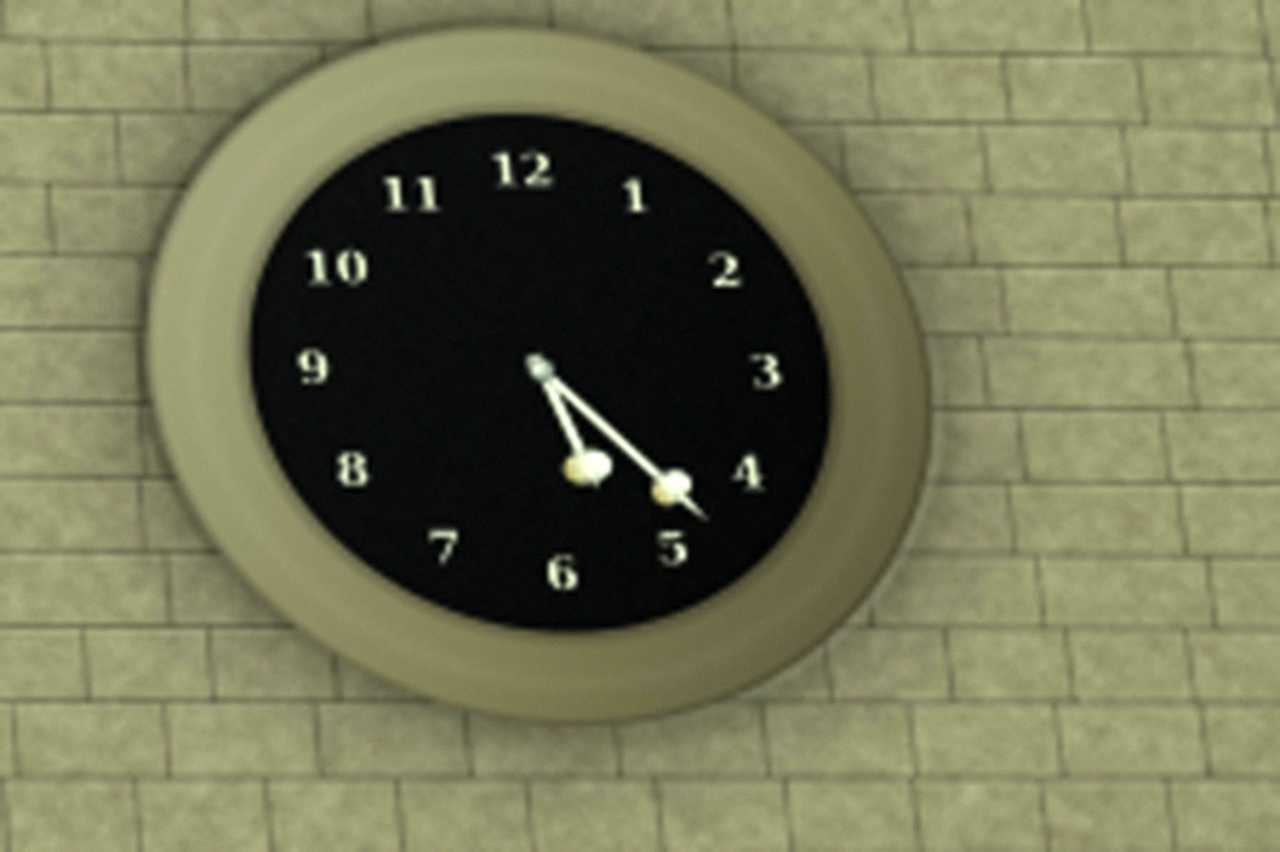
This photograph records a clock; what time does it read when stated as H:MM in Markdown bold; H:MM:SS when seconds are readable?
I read **5:23**
